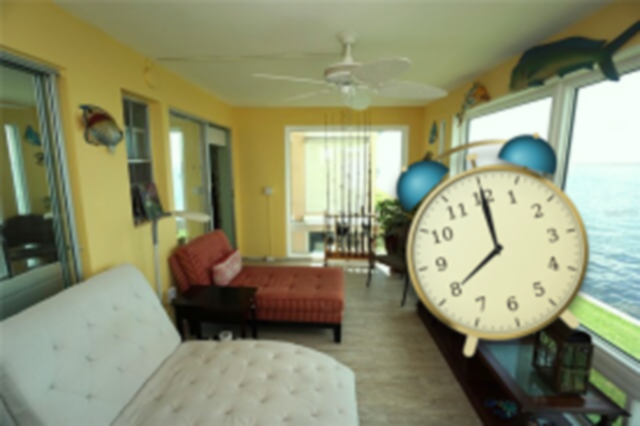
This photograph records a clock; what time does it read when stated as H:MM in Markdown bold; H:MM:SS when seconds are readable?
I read **8:00**
